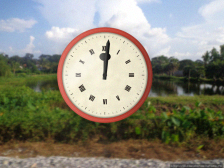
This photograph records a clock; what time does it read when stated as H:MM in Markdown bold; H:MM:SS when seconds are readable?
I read **12:01**
